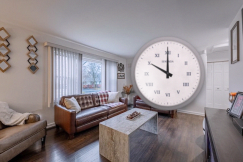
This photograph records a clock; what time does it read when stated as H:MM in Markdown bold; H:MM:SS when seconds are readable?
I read **10:00**
